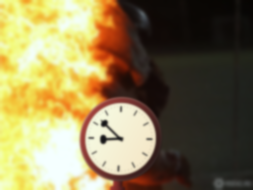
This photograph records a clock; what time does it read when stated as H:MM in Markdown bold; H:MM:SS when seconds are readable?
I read **8:52**
